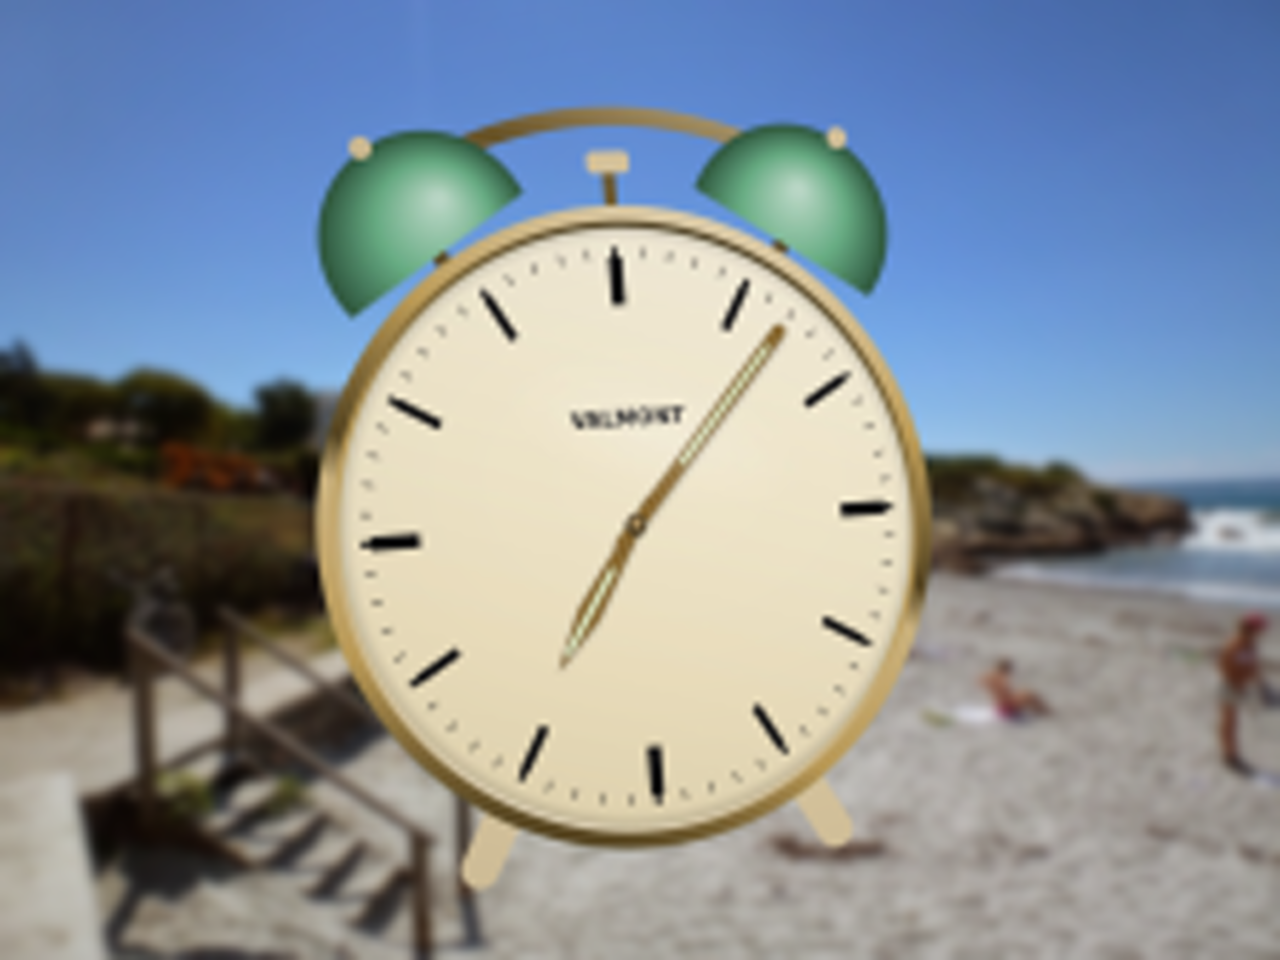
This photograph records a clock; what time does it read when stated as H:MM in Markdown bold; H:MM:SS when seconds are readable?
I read **7:07**
